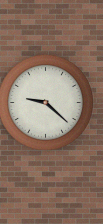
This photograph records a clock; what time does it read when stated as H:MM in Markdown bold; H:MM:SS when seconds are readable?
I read **9:22**
